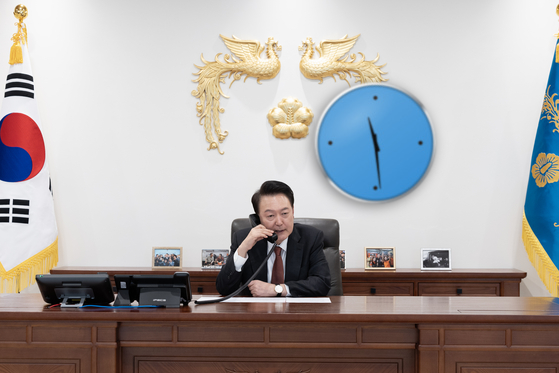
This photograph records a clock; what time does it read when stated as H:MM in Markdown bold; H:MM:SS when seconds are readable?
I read **11:29**
